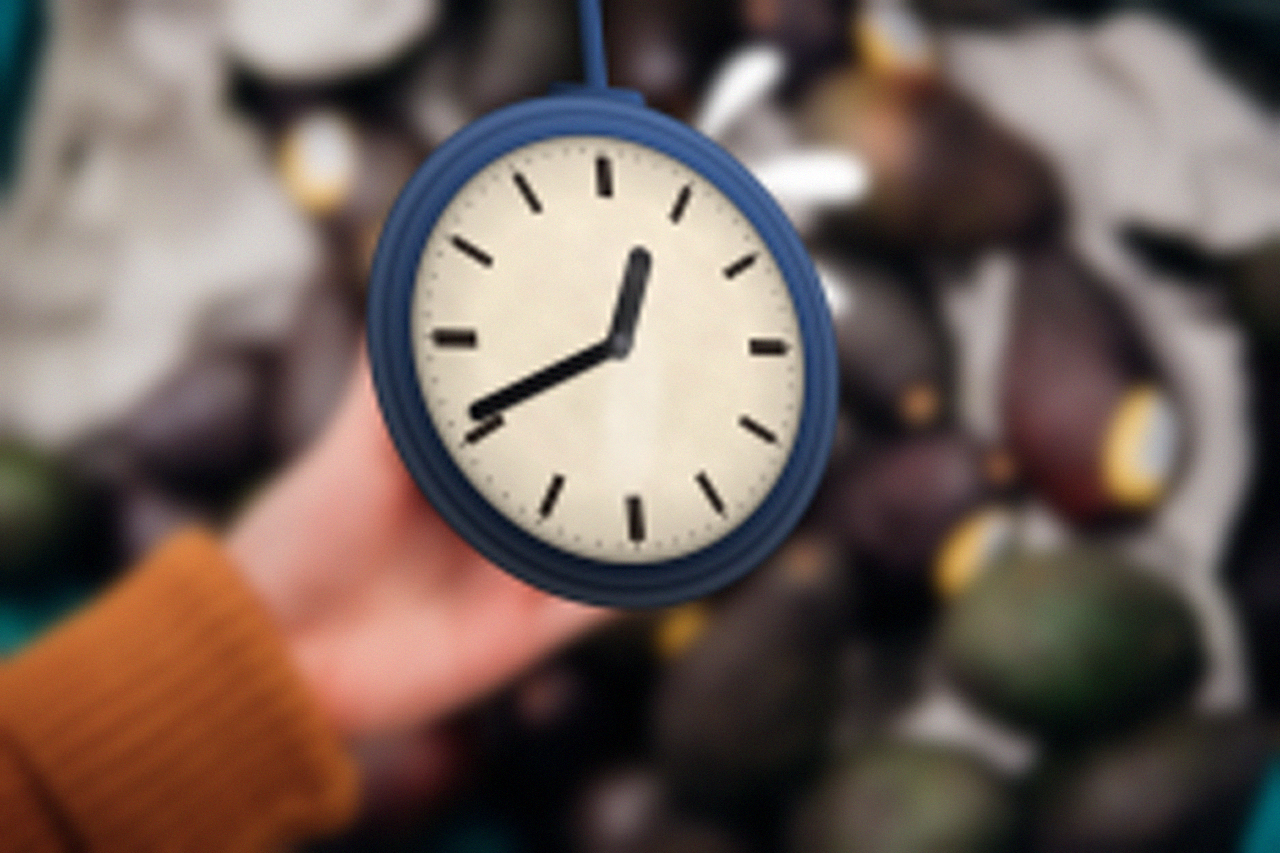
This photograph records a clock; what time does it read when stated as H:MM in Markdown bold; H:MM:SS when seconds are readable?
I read **12:41**
